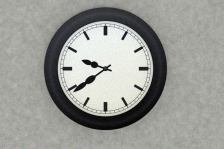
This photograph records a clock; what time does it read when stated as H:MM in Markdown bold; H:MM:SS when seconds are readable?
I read **9:39**
